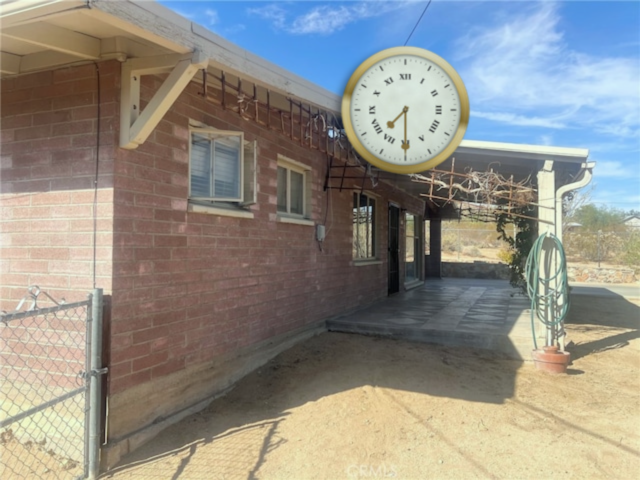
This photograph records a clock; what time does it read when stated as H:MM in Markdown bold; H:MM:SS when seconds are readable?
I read **7:30**
